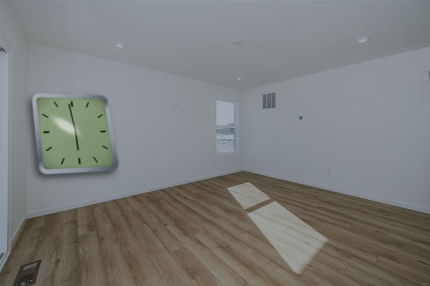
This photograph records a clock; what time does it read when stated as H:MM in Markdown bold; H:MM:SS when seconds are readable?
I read **5:59**
